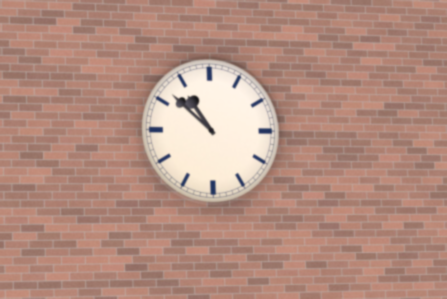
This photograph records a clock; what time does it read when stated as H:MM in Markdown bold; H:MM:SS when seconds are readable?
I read **10:52**
